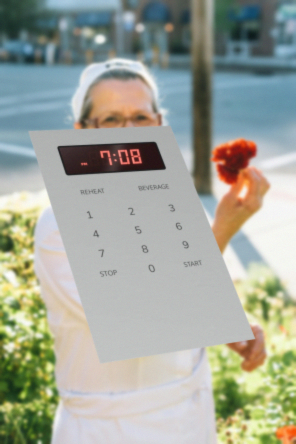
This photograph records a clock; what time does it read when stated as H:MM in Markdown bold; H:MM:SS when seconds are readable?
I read **7:08**
